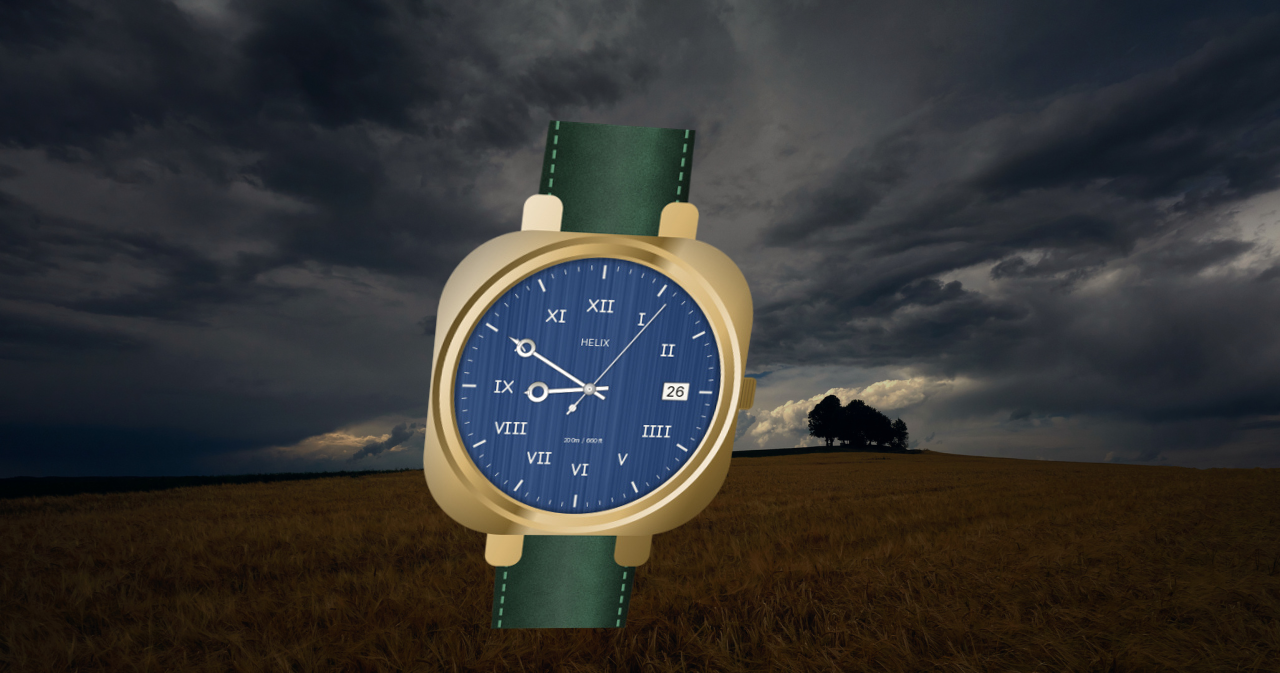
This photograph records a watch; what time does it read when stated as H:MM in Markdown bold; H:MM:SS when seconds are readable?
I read **8:50:06**
